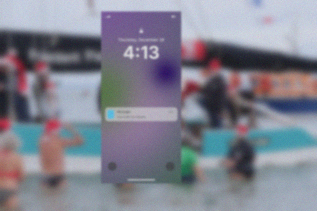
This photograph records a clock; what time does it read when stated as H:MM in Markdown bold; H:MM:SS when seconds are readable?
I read **4:13**
